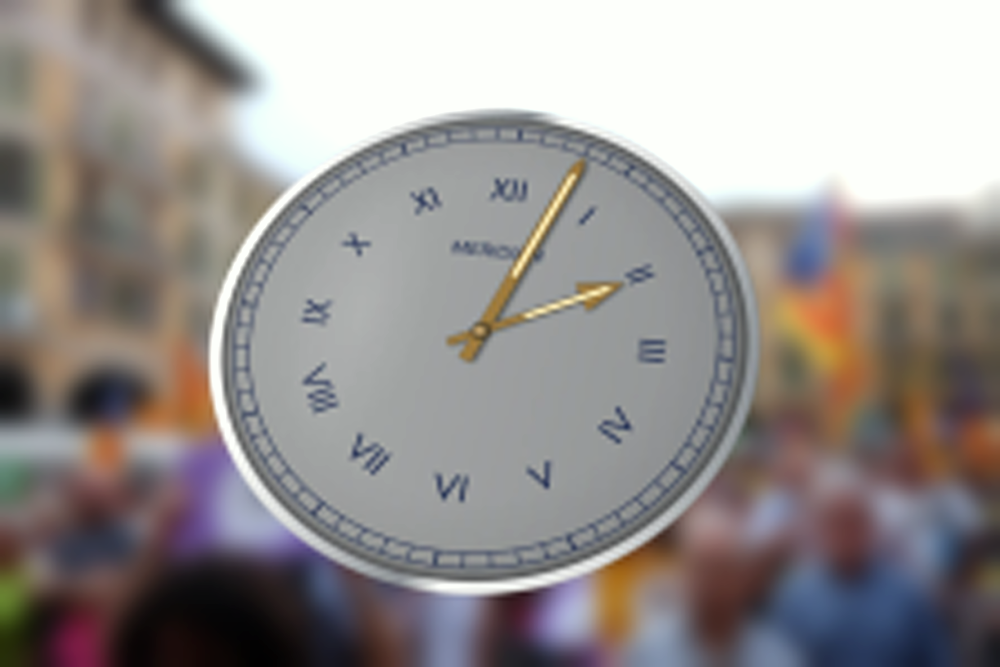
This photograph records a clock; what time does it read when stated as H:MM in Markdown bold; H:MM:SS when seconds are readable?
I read **2:03**
